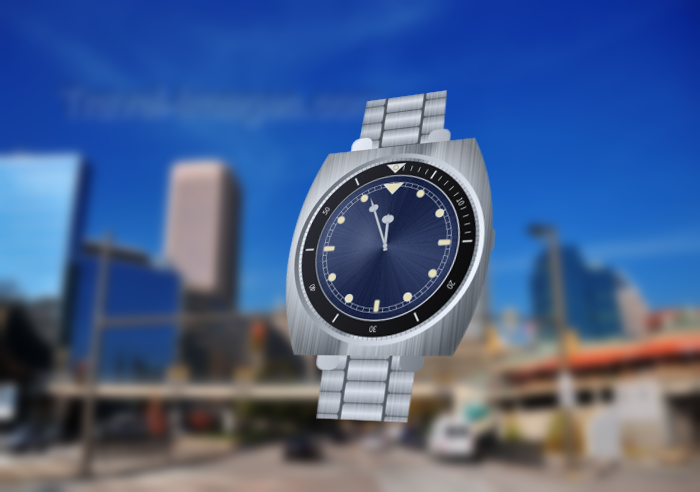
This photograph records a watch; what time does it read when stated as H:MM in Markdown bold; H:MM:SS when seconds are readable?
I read **11:56**
